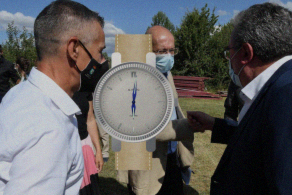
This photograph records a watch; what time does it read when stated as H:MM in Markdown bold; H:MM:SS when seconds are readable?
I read **6:01**
